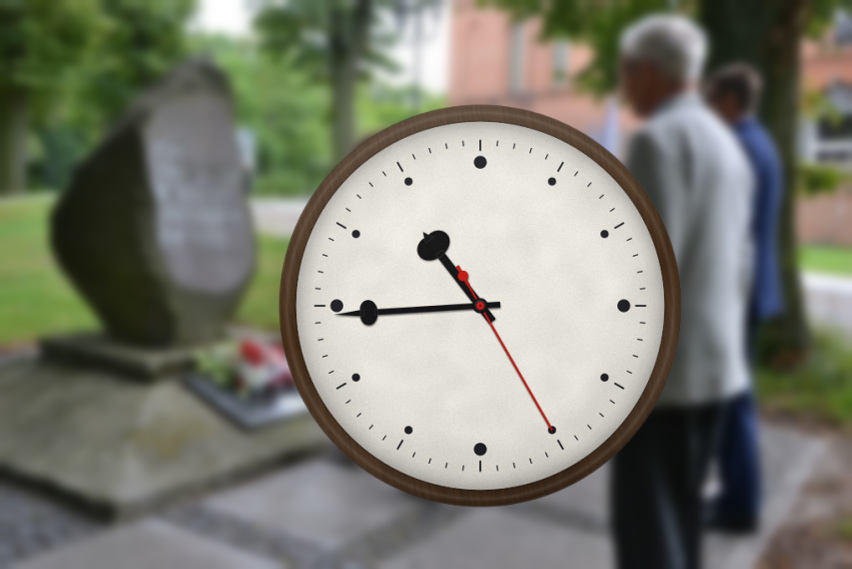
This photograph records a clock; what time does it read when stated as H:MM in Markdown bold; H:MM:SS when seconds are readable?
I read **10:44:25**
